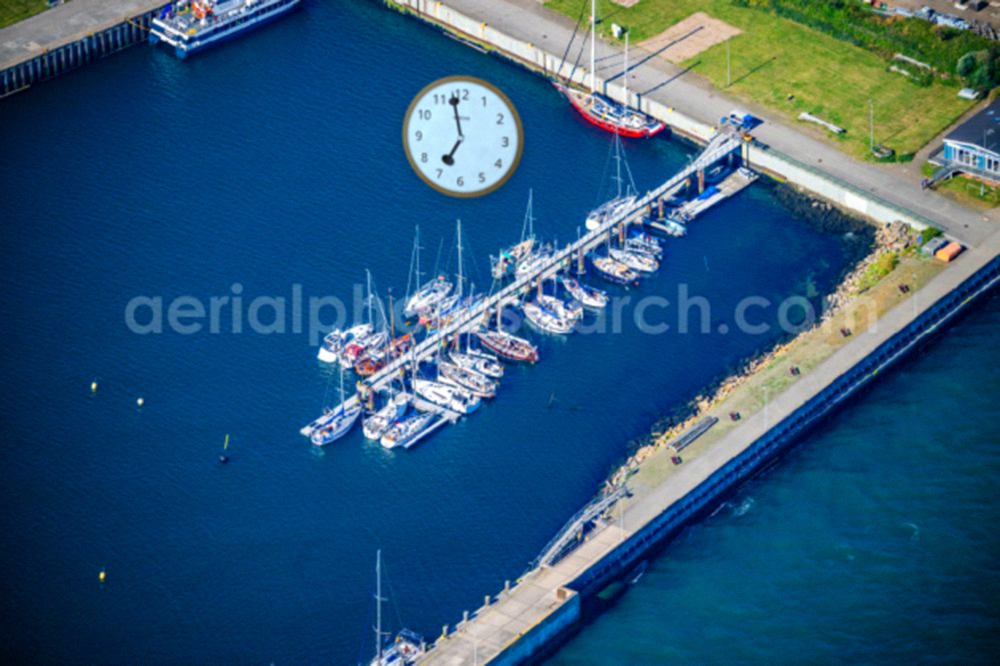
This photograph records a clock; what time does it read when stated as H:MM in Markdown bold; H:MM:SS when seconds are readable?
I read **6:58**
